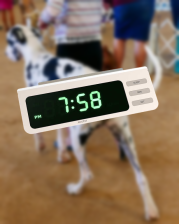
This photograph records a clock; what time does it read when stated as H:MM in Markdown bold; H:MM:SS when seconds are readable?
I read **7:58**
